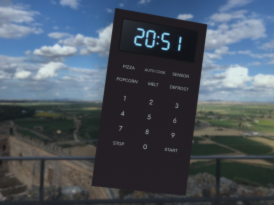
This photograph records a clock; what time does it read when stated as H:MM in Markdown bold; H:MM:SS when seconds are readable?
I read **20:51**
